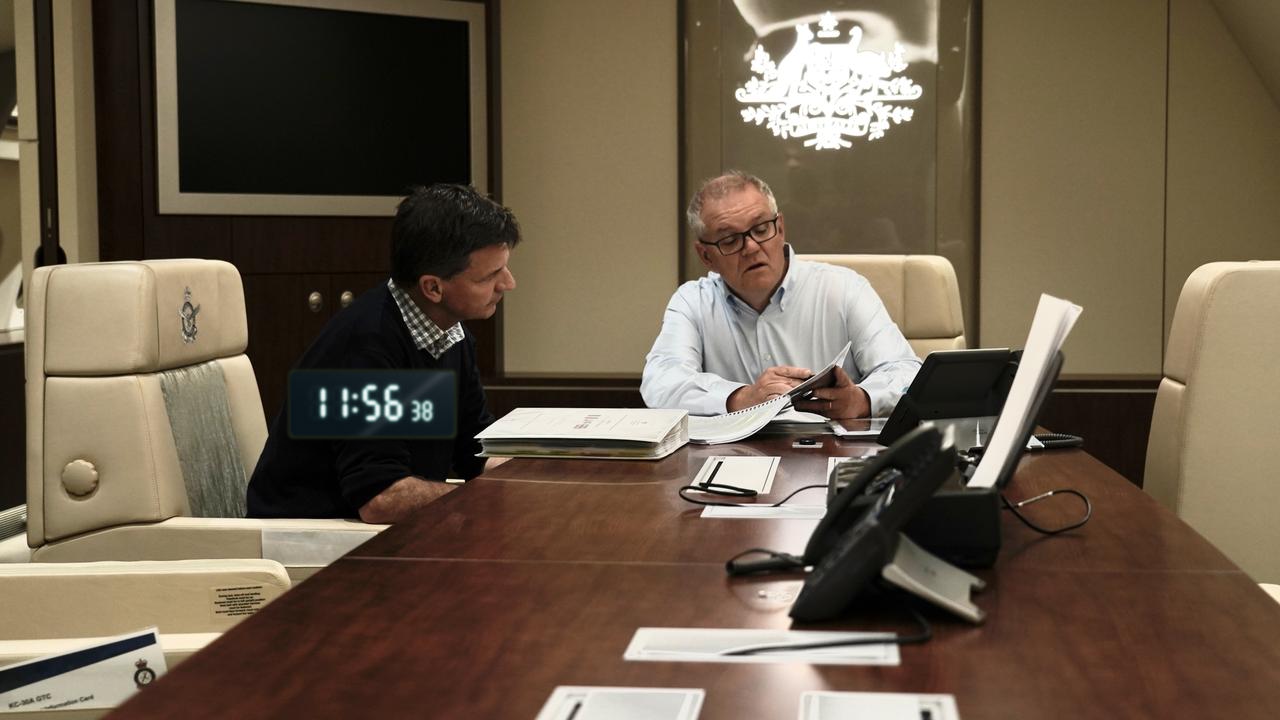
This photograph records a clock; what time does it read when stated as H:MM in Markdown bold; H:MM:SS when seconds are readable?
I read **11:56:38**
